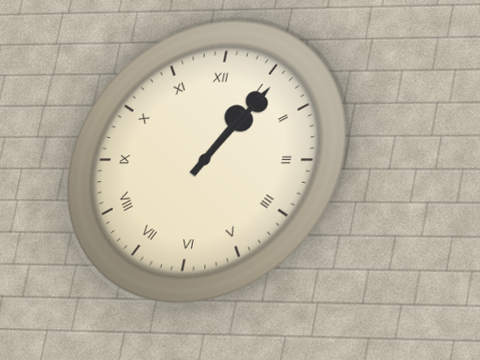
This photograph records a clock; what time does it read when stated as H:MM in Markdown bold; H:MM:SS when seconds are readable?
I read **1:06**
